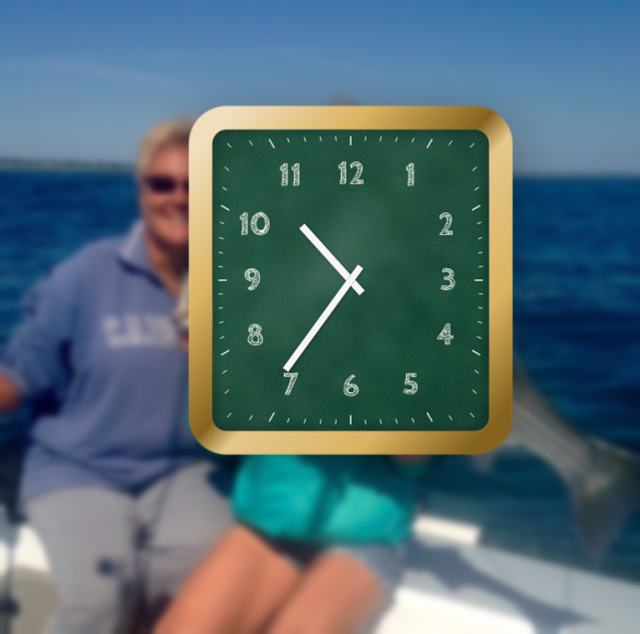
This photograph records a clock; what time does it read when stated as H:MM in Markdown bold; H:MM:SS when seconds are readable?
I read **10:36**
